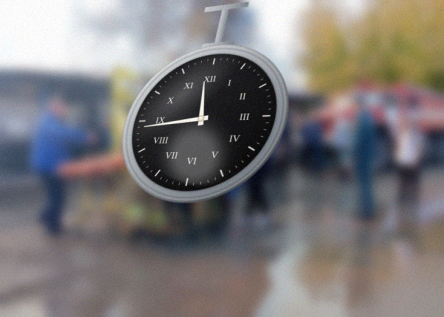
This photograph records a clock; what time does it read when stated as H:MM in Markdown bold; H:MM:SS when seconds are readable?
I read **11:44**
